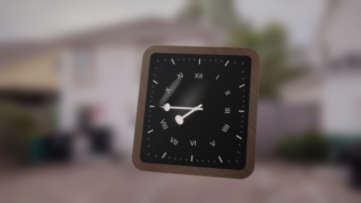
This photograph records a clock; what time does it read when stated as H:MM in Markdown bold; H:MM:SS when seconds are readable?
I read **7:45**
